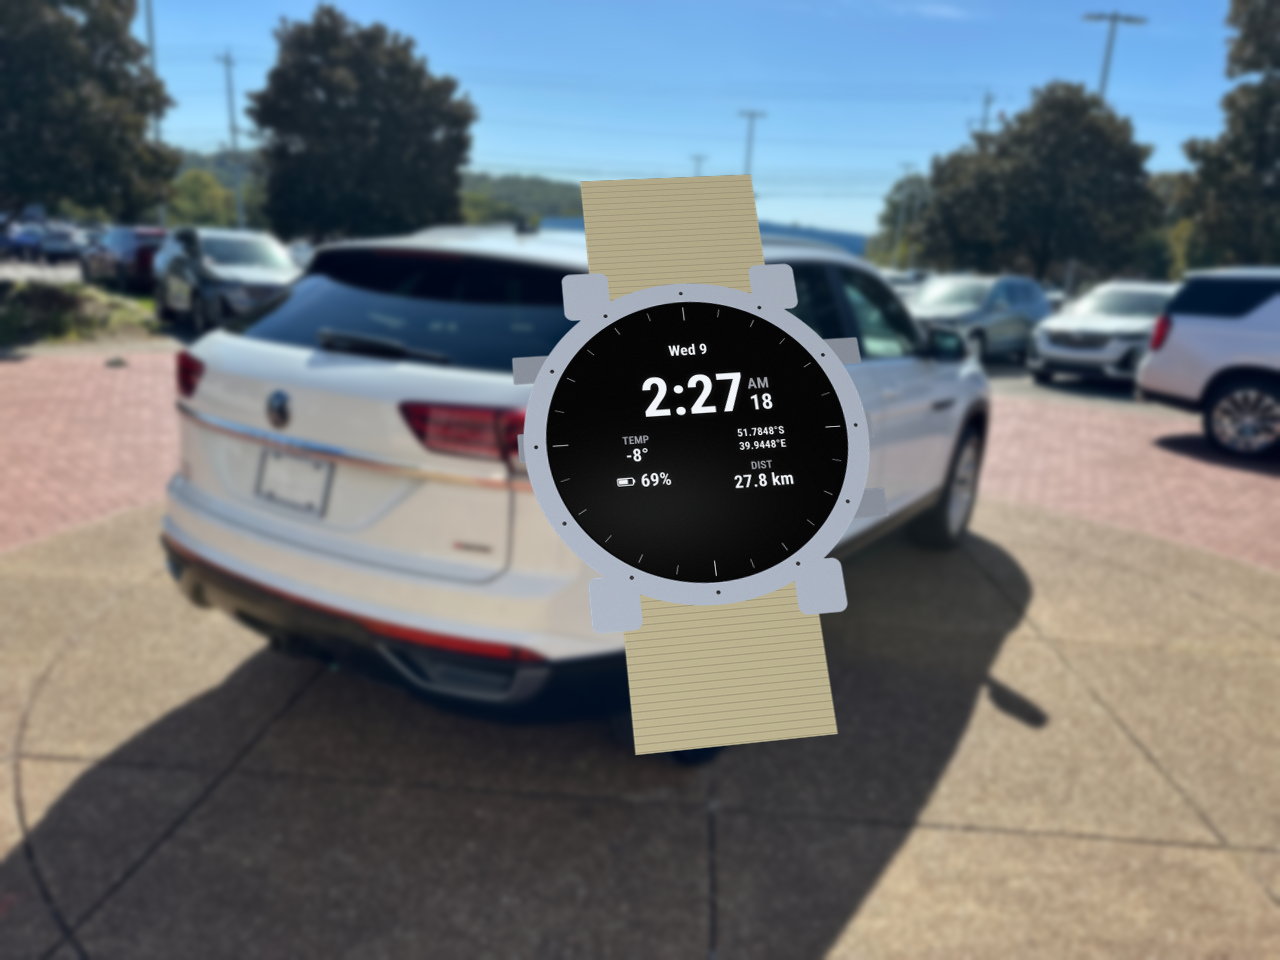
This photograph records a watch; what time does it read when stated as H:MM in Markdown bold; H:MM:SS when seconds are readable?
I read **2:27:18**
